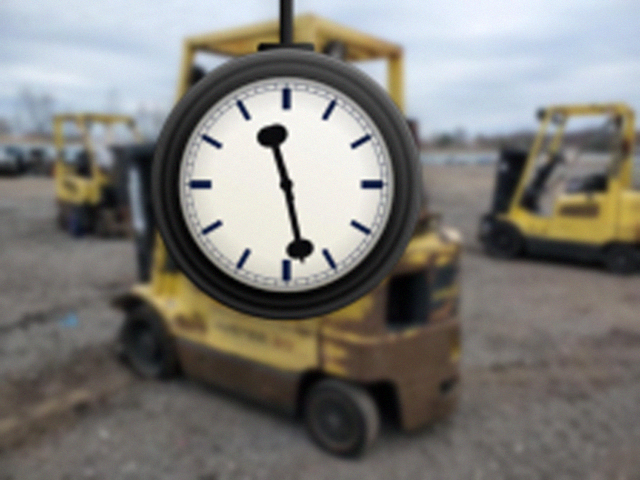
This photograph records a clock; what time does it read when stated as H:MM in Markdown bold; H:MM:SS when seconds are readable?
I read **11:28**
